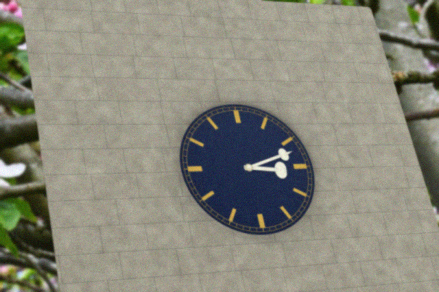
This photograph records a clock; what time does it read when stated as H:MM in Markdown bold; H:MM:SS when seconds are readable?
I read **3:12**
